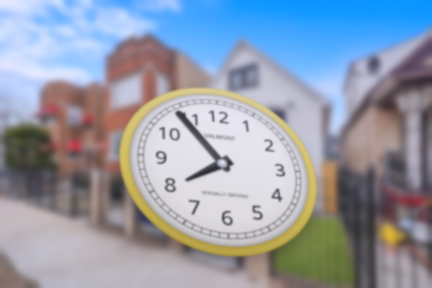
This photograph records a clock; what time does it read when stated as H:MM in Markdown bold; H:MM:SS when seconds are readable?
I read **7:54**
